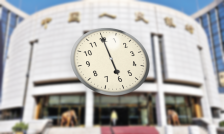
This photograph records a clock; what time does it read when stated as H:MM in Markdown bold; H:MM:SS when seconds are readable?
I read **6:00**
